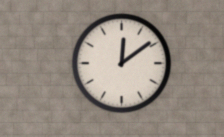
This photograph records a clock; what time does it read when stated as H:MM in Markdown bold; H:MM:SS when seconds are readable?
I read **12:09**
